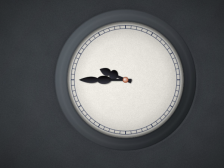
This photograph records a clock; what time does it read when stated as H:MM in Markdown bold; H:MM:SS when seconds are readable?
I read **9:45**
